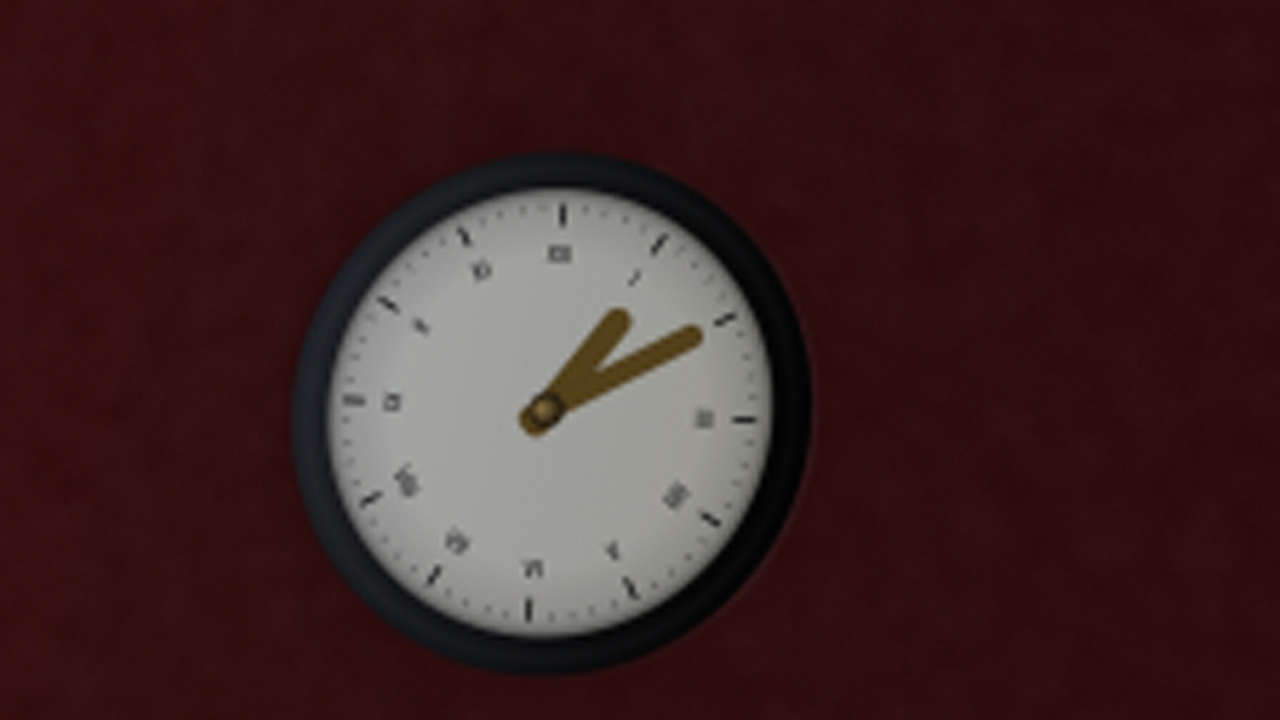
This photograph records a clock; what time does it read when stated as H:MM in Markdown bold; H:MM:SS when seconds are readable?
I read **1:10**
